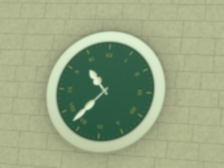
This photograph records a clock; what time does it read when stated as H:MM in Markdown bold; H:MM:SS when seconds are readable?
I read **10:37**
